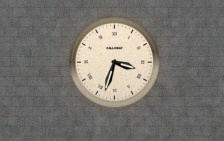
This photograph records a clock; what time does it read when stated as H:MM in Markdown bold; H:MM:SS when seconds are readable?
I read **3:33**
